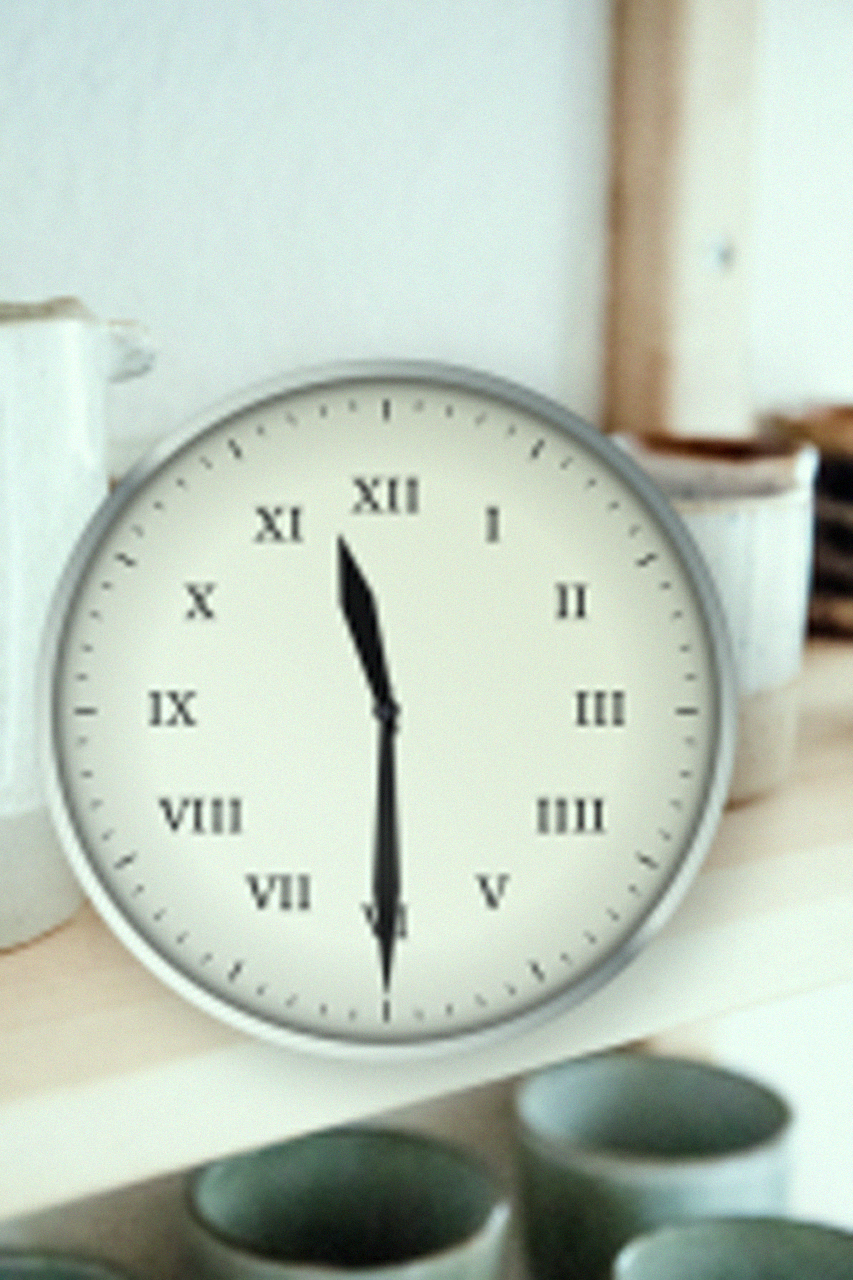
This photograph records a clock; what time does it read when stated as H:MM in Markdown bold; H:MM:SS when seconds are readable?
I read **11:30**
